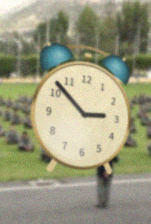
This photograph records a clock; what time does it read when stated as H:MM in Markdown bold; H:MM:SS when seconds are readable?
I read **2:52**
